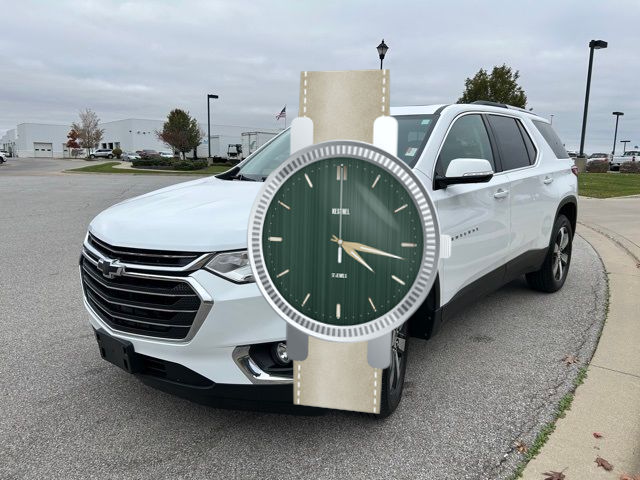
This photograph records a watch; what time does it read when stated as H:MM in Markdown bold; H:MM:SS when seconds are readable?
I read **4:17:00**
